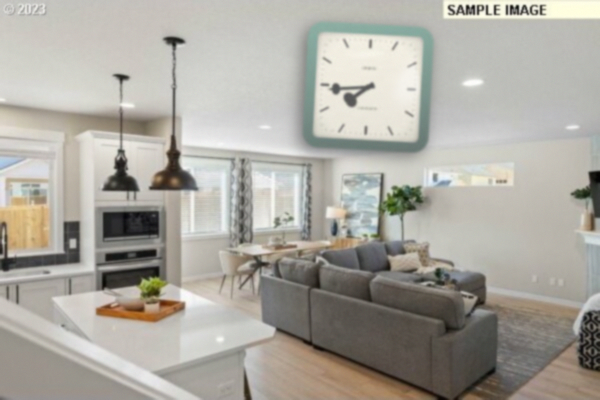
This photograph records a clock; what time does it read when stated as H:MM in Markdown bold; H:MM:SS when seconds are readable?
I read **7:44**
